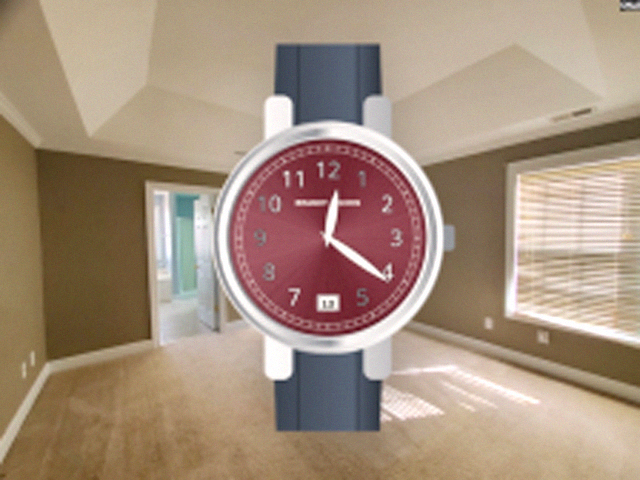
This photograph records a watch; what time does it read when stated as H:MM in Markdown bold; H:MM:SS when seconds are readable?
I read **12:21**
